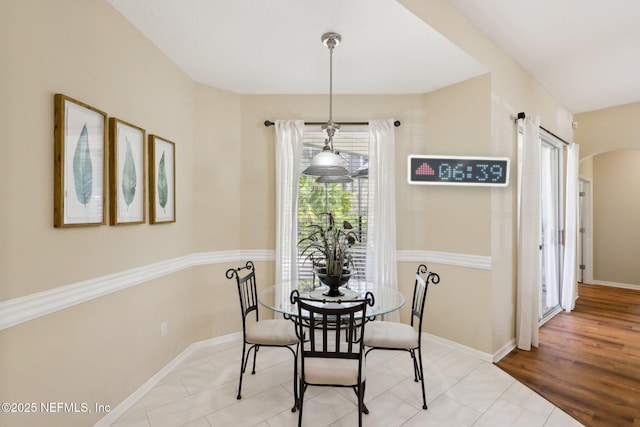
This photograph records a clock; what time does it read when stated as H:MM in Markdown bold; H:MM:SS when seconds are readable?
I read **6:39**
